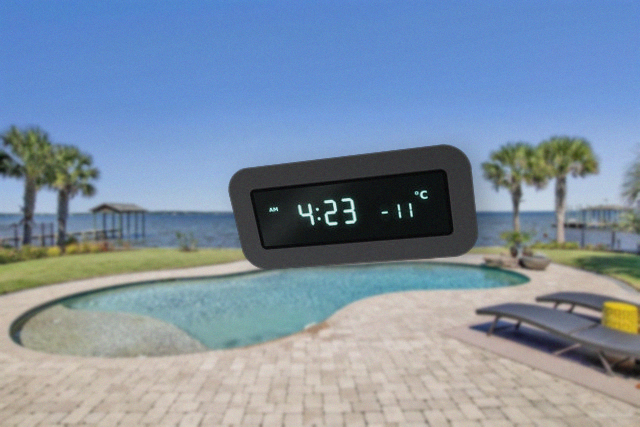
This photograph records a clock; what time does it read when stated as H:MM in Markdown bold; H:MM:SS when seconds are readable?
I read **4:23**
